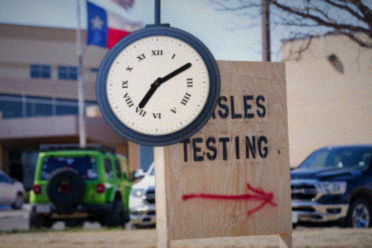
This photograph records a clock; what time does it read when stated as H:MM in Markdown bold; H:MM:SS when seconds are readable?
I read **7:10**
